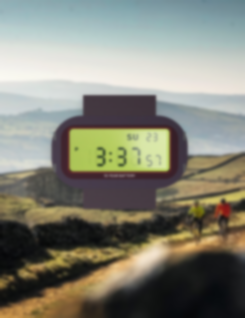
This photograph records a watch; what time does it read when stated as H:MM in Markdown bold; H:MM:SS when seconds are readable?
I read **3:37**
